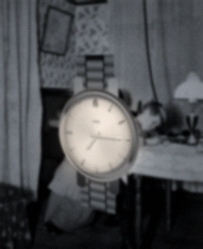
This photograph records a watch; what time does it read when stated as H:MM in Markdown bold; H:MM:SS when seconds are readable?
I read **7:15**
